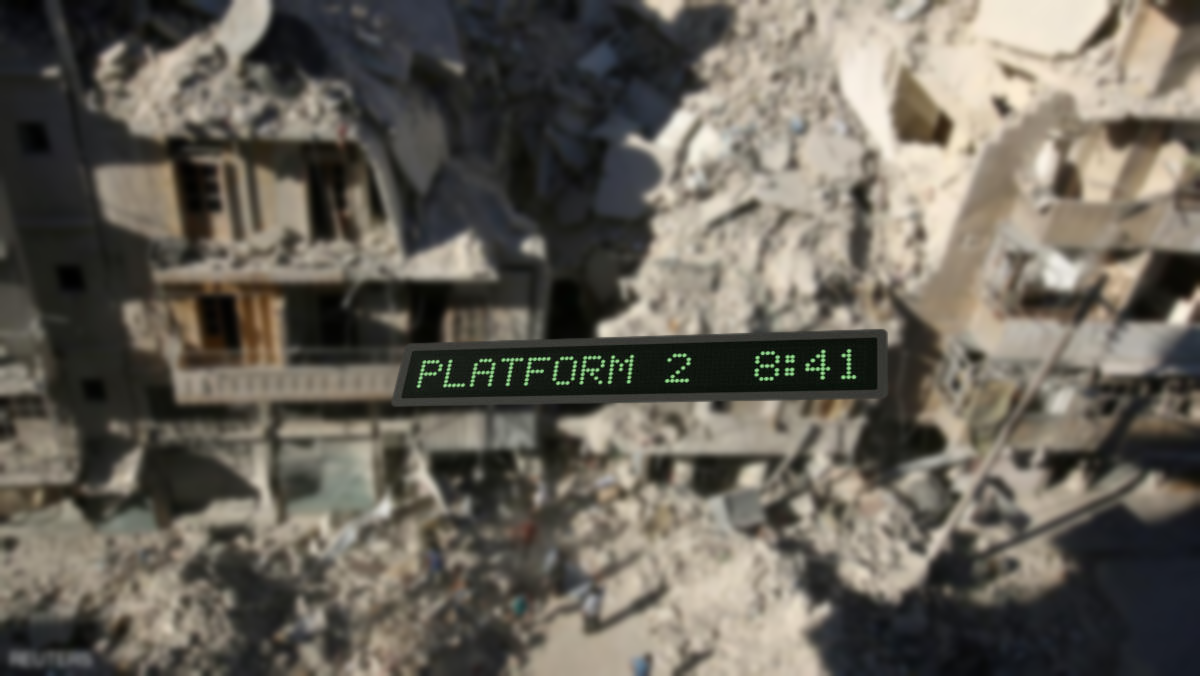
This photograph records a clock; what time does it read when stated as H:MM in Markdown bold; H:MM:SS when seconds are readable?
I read **8:41**
